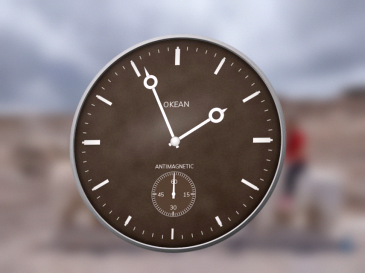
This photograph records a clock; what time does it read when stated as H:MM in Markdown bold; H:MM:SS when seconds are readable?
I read **1:56**
